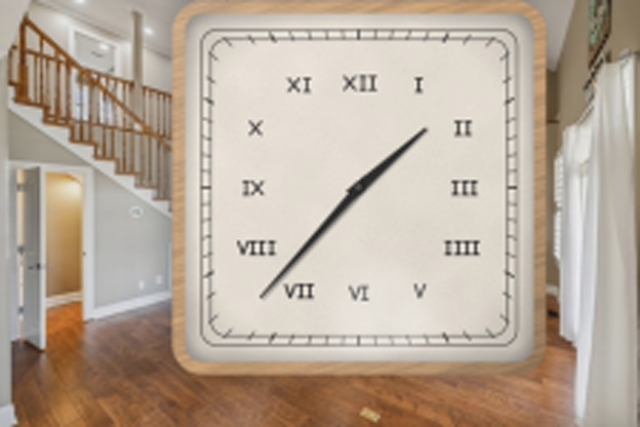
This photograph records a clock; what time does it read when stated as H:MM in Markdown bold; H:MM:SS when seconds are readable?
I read **1:37**
